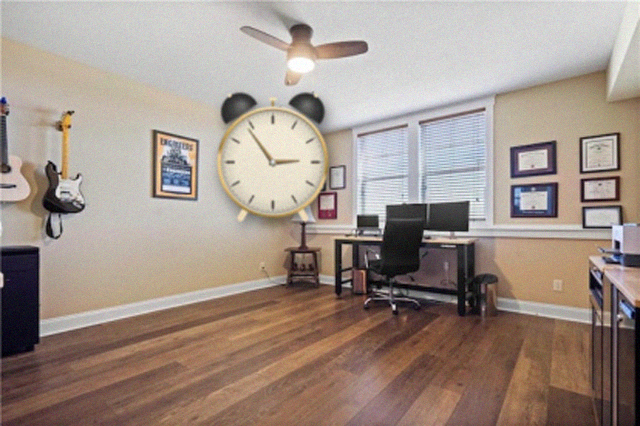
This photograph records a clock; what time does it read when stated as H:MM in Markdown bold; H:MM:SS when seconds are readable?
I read **2:54**
